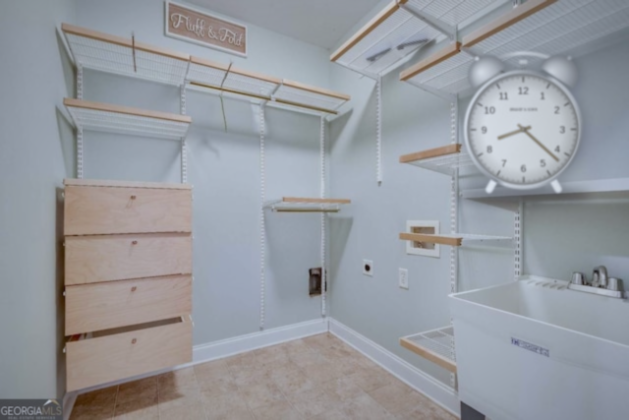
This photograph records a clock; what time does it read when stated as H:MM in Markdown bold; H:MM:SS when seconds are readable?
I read **8:22**
